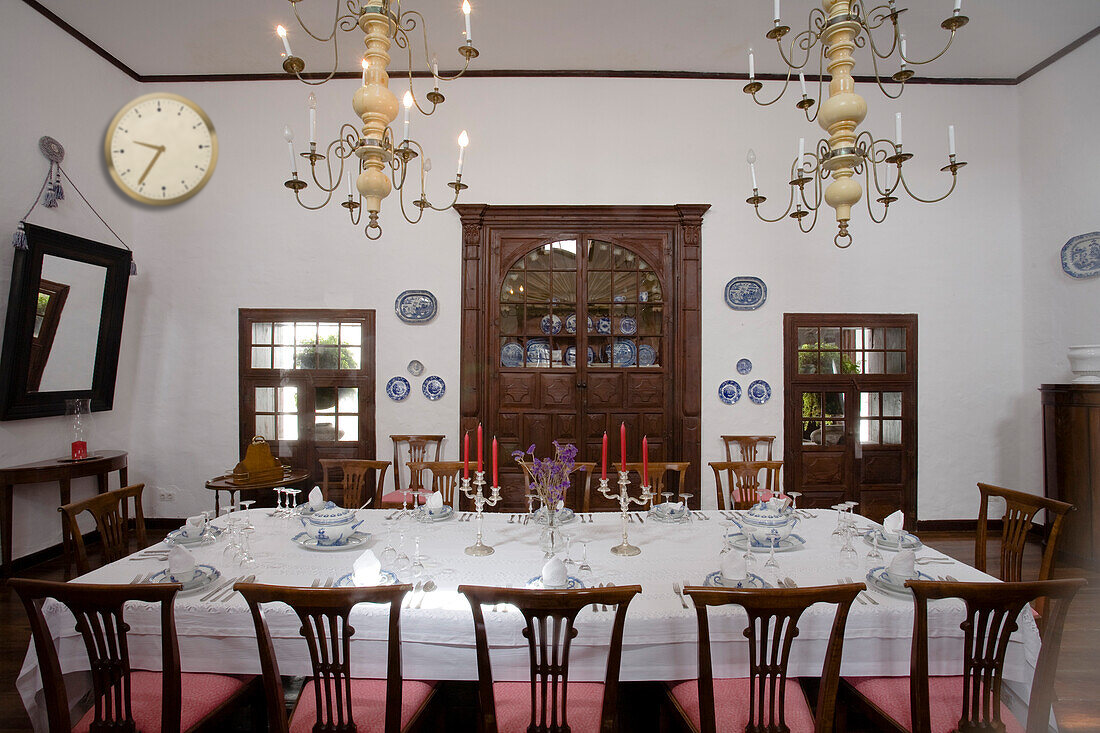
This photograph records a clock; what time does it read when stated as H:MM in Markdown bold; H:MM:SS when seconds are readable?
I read **9:36**
